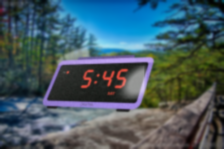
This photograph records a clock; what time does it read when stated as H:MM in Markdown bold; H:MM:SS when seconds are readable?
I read **5:45**
